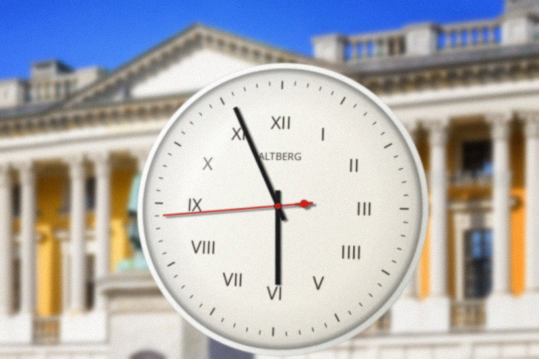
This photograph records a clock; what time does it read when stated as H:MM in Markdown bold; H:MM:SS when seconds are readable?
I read **5:55:44**
